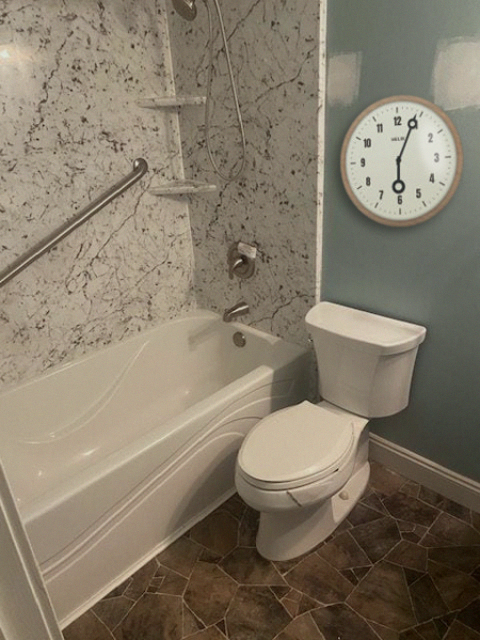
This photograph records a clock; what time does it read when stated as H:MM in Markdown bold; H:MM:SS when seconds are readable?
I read **6:04**
